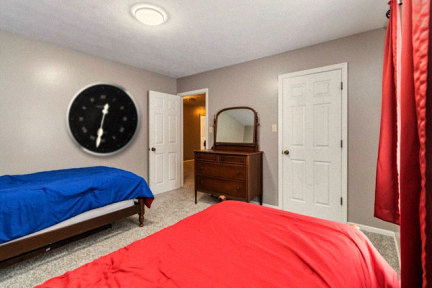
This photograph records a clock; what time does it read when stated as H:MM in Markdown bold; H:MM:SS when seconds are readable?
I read **12:32**
